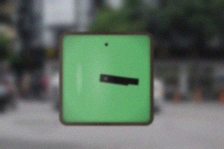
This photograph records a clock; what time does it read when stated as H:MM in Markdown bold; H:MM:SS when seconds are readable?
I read **3:16**
